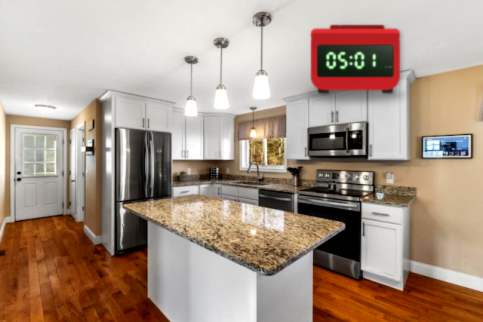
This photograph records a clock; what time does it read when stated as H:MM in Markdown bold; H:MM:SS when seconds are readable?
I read **5:01**
